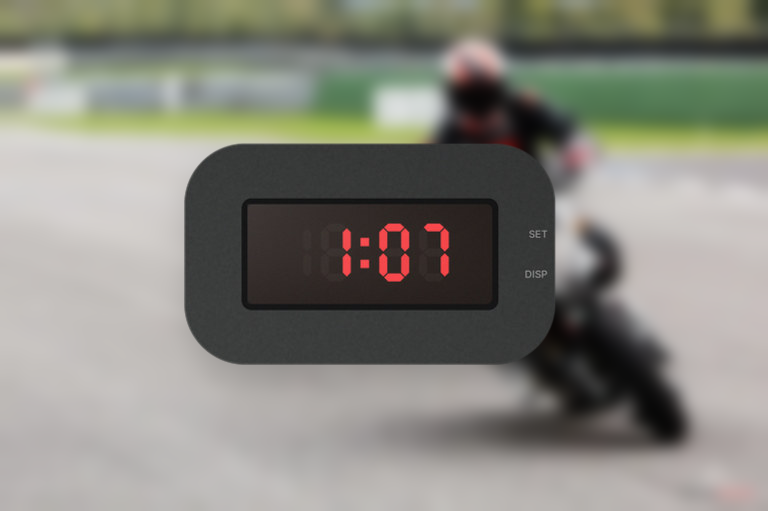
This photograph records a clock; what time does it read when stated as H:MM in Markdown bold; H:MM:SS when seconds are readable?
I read **1:07**
